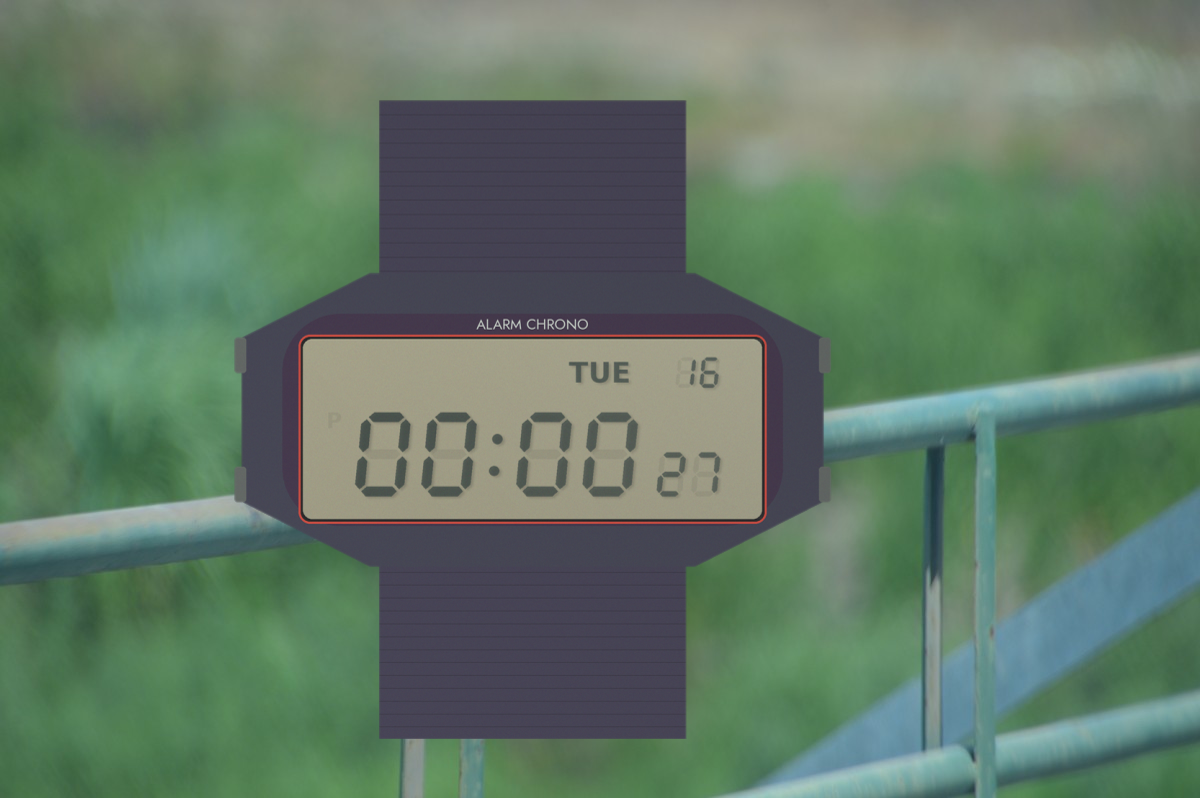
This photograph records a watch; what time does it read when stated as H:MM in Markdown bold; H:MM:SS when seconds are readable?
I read **0:00:27**
